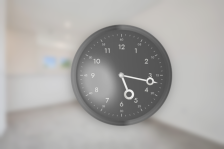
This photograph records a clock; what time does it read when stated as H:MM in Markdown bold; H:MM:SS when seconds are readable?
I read **5:17**
